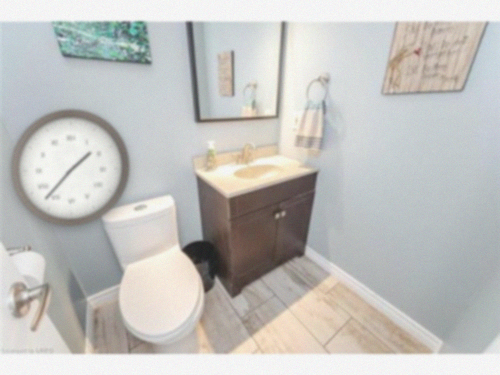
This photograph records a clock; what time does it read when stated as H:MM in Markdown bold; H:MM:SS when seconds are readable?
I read **1:37**
